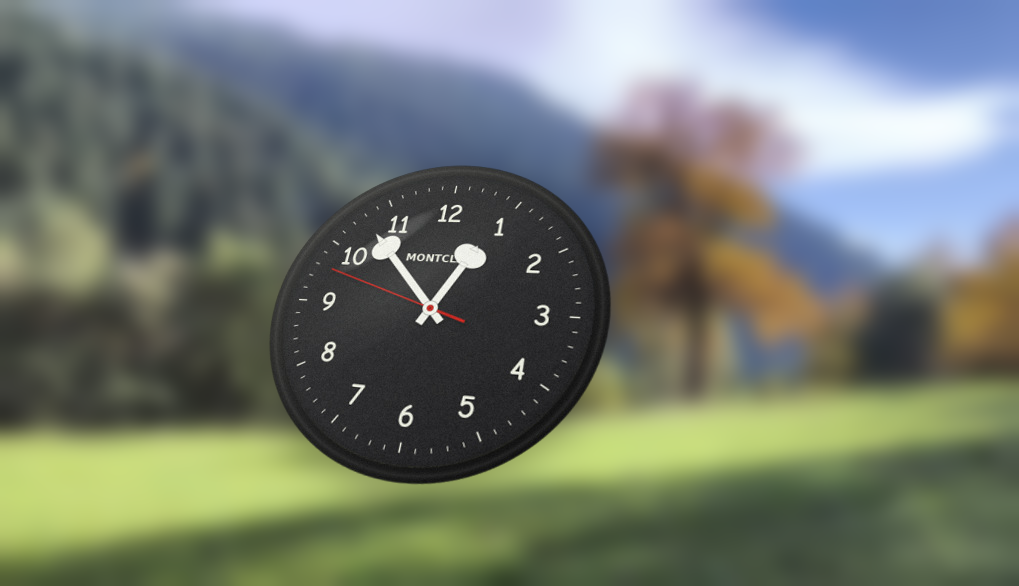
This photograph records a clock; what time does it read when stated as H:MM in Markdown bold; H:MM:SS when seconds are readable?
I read **12:52:48**
